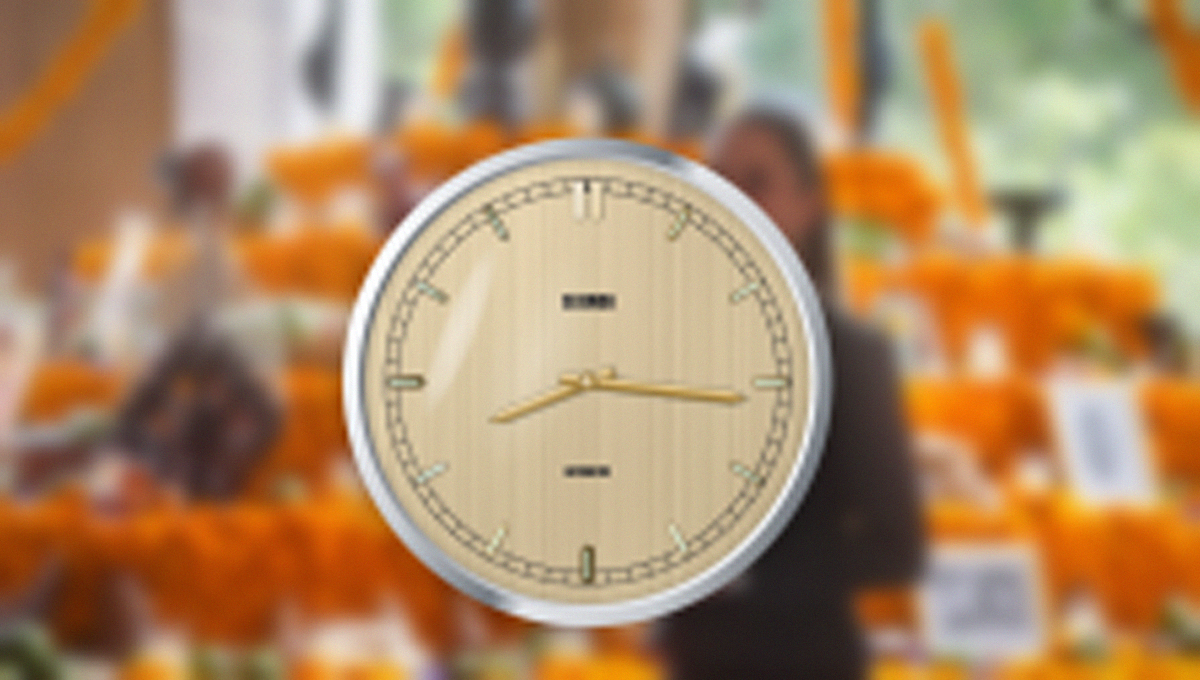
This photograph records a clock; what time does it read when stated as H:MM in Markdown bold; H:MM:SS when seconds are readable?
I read **8:16**
